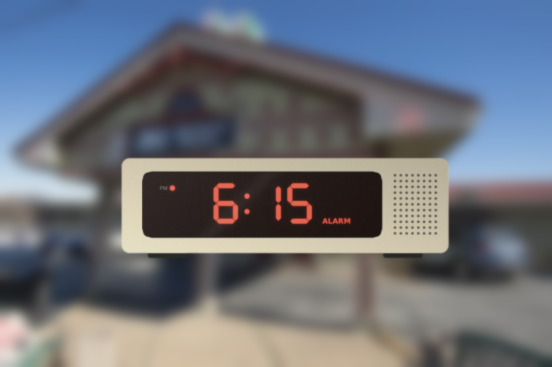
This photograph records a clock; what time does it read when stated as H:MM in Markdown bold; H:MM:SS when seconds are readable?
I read **6:15**
